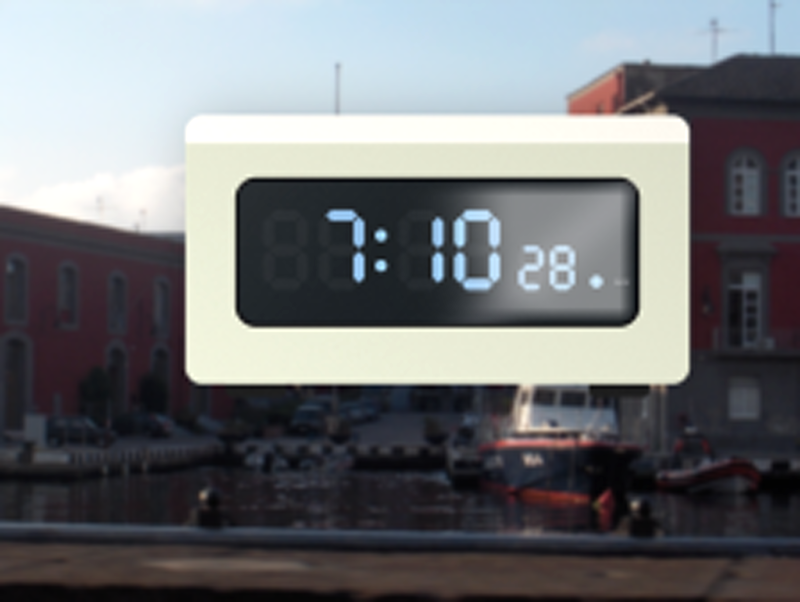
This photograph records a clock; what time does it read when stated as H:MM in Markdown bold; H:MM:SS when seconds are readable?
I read **7:10:28**
